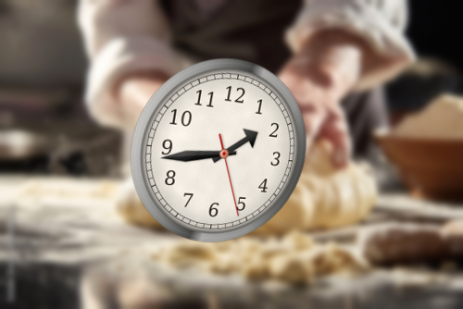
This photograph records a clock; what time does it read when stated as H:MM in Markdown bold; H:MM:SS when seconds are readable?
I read **1:43:26**
